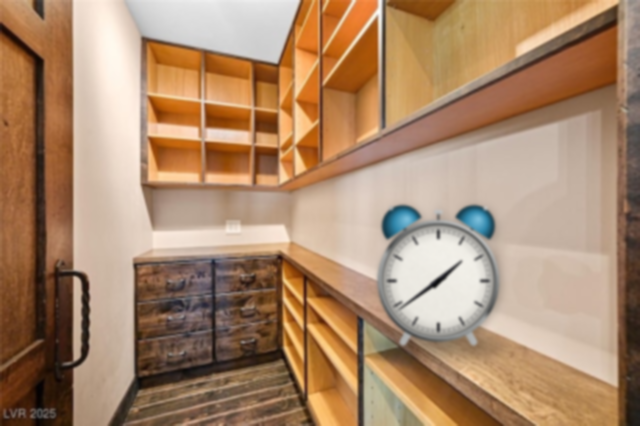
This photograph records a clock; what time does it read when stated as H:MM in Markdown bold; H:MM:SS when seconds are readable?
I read **1:39**
